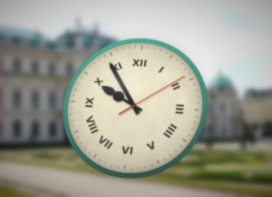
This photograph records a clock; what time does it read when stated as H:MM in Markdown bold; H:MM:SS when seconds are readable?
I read **9:54:09**
